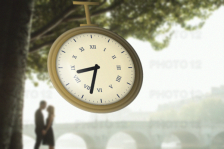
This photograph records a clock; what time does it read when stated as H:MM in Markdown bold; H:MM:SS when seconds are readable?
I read **8:33**
